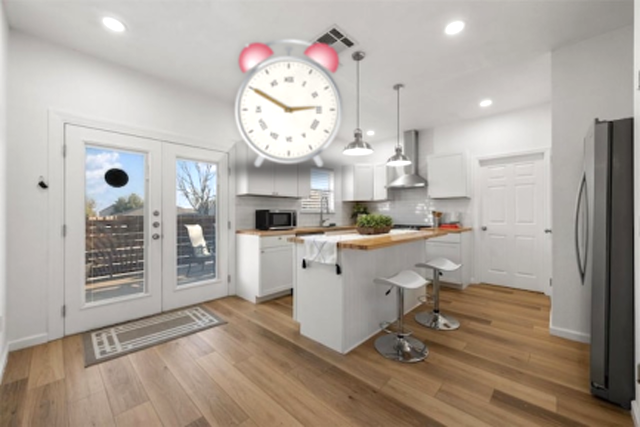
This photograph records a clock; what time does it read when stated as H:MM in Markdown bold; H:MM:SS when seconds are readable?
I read **2:50**
